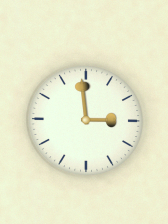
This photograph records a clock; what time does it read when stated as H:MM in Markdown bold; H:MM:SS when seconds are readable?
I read **2:59**
